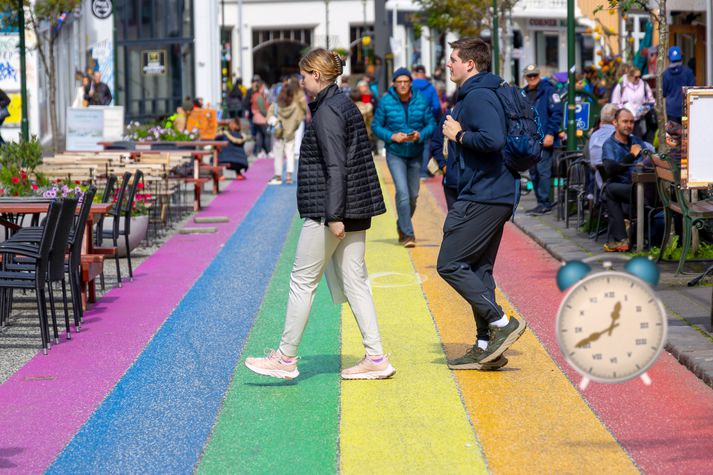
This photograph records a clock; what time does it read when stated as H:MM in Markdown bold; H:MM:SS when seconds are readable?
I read **12:41**
